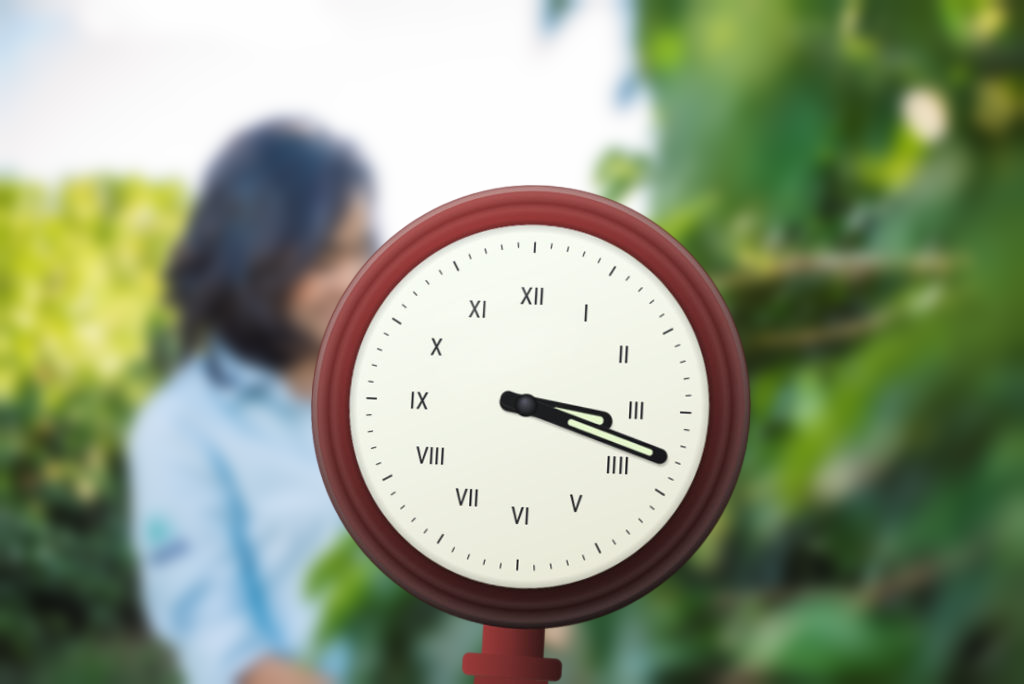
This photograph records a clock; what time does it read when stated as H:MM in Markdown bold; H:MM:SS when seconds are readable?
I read **3:18**
